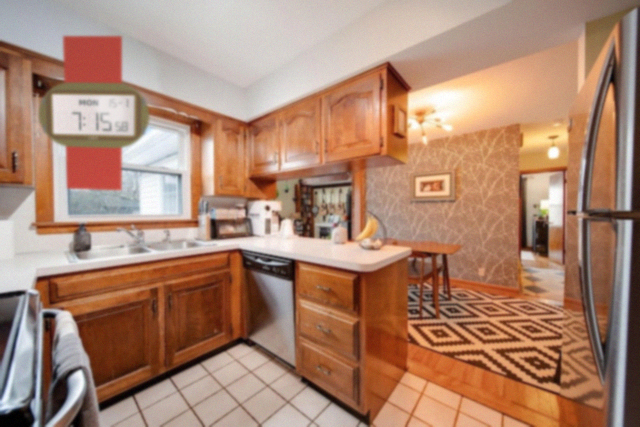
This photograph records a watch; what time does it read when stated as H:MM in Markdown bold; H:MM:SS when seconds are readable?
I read **7:15**
